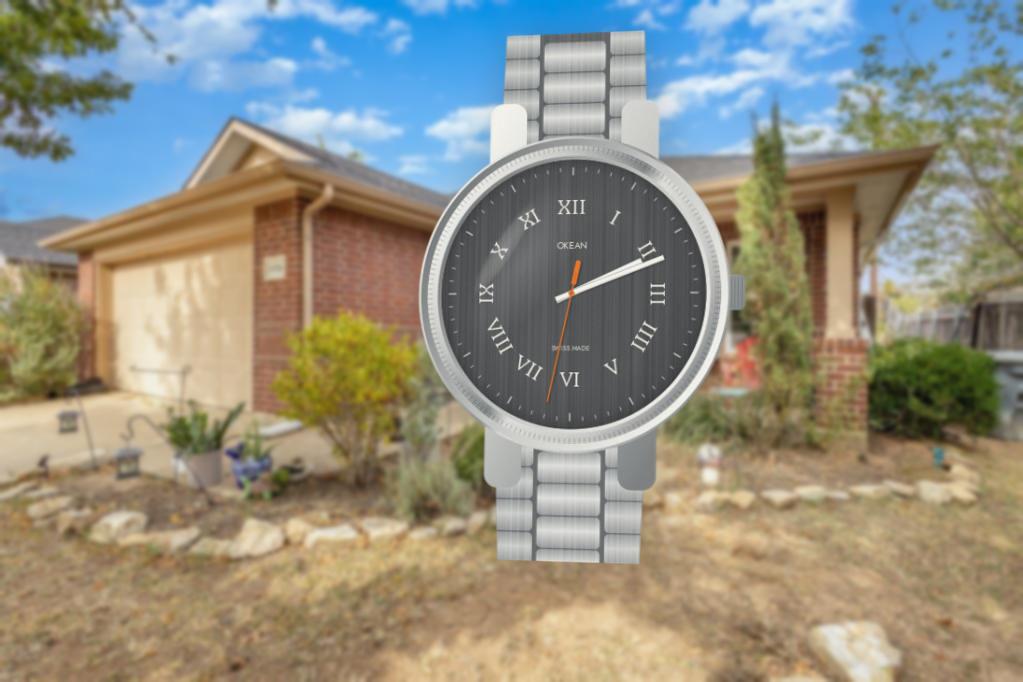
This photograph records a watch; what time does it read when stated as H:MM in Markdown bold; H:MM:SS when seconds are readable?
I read **2:11:32**
